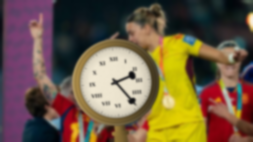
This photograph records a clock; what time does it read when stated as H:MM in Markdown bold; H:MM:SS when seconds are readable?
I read **2:24**
